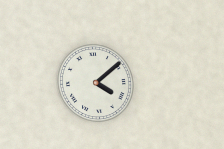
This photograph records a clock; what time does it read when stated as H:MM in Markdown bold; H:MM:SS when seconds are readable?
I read **4:09**
